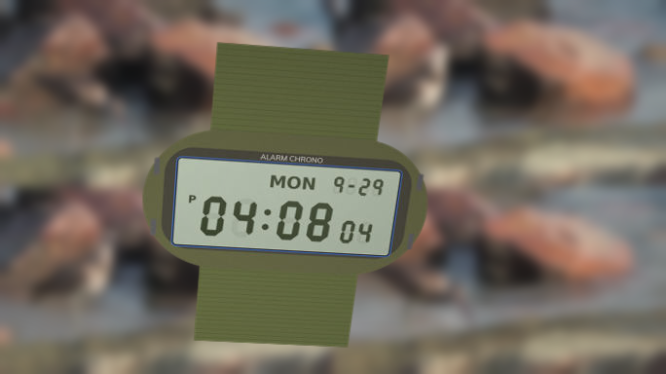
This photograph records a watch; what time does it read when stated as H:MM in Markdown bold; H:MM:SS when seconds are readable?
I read **4:08:04**
